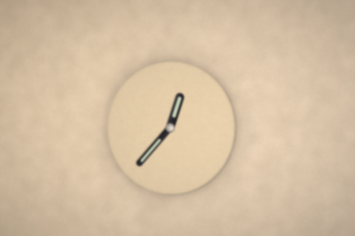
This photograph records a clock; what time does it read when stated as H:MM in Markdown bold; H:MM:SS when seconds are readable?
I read **12:37**
